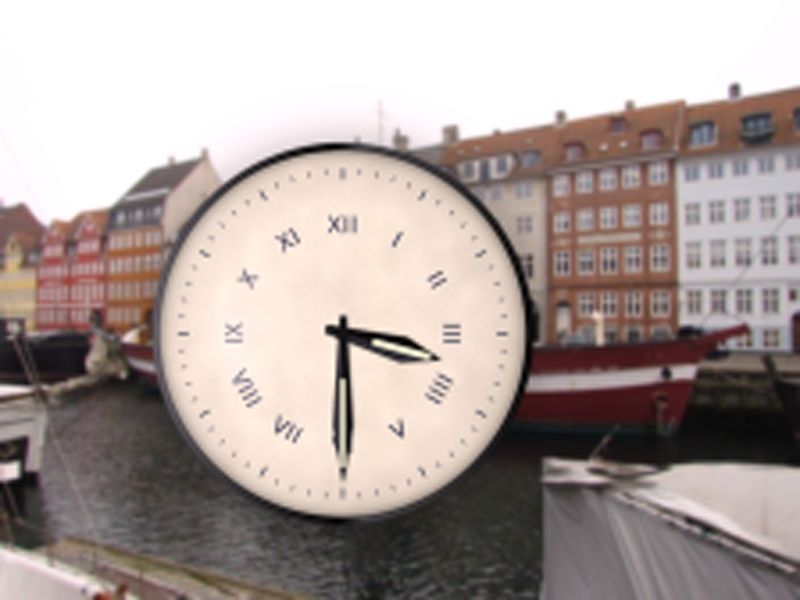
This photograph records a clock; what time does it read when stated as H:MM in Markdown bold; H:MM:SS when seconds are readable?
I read **3:30**
